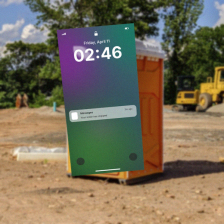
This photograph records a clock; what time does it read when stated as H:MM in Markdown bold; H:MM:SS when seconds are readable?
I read **2:46**
